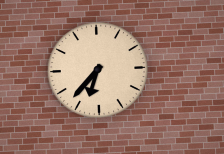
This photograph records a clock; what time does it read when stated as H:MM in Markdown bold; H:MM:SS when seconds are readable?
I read **6:37**
